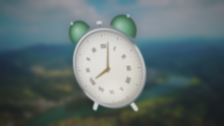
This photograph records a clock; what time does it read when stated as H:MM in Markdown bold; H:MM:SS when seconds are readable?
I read **8:02**
